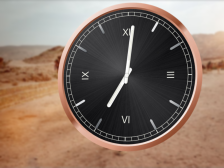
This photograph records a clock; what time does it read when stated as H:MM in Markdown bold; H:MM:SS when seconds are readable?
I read **7:01**
